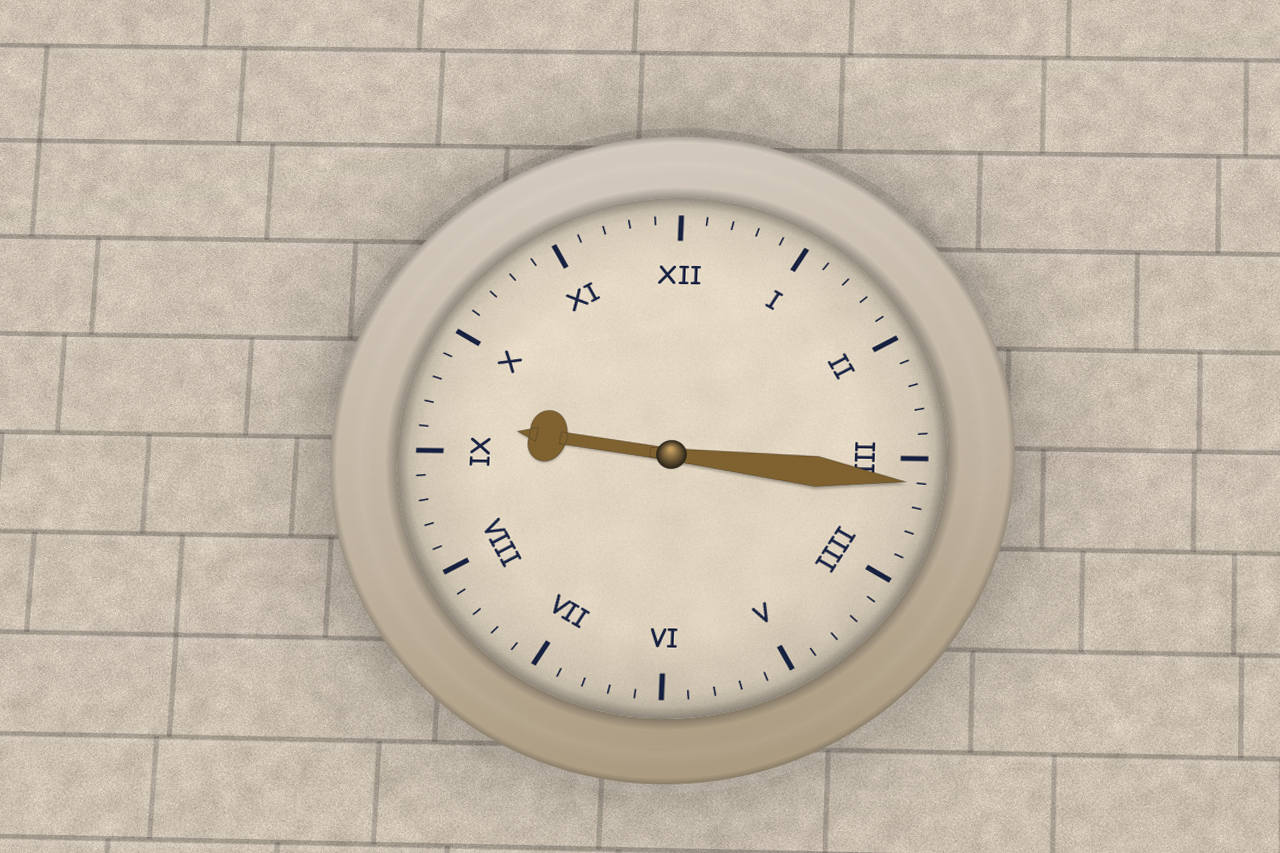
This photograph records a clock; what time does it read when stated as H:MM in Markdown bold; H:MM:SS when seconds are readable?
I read **9:16**
